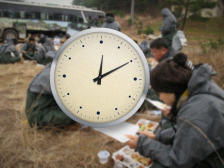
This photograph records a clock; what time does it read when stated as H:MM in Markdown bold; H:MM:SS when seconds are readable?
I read **12:10**
